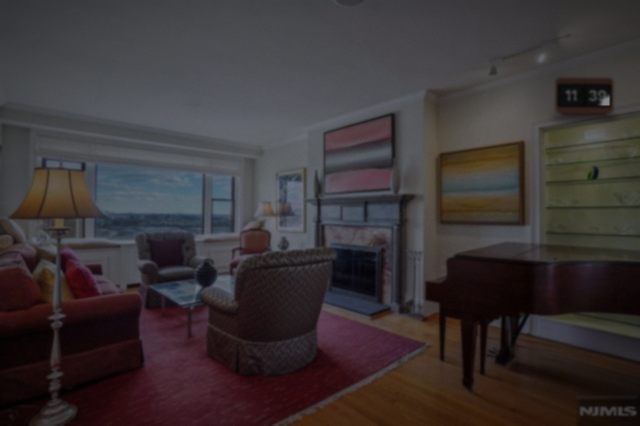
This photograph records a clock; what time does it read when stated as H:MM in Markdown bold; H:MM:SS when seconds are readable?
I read **11:39**
